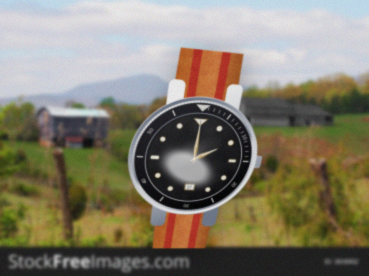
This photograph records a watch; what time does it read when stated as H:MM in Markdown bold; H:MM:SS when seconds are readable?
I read **2:00**
